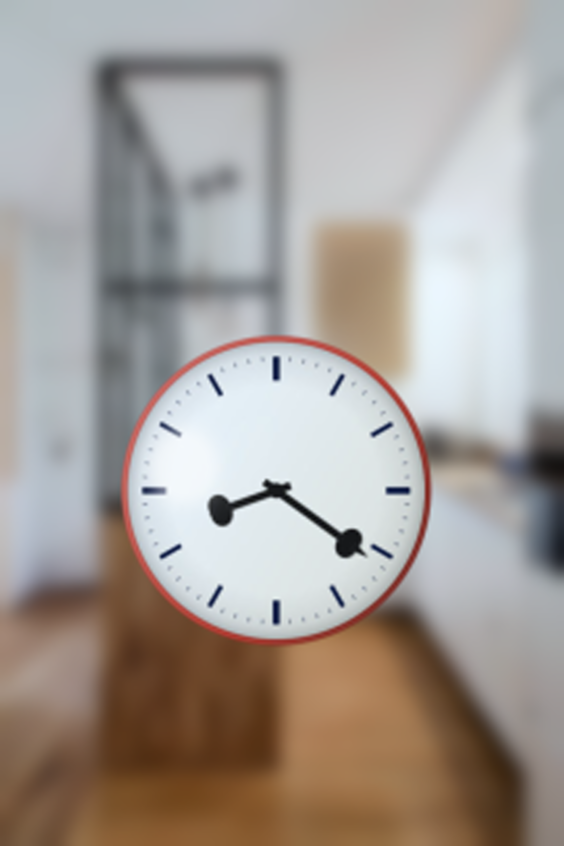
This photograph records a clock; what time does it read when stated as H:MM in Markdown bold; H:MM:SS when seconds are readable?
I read **8:21**
